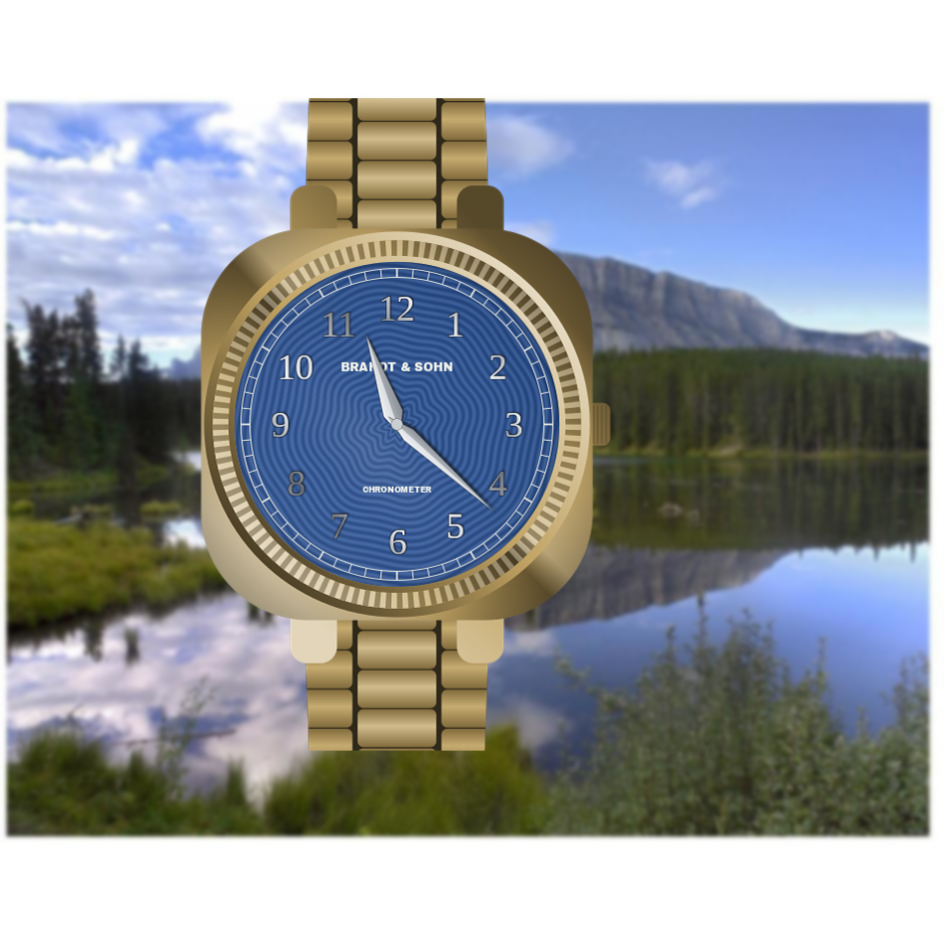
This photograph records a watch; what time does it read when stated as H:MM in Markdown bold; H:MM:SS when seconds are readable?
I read **11:22**
